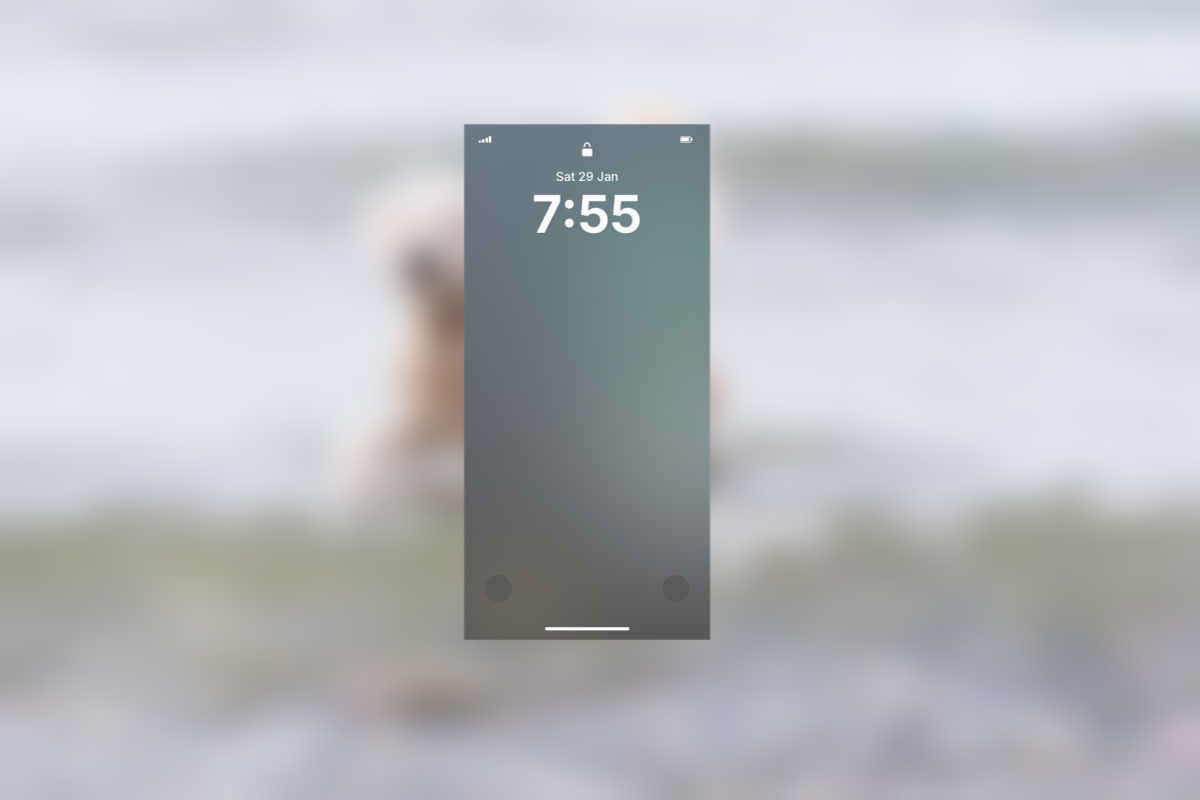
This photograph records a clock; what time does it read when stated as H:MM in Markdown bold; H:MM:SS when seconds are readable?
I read **7:55**
